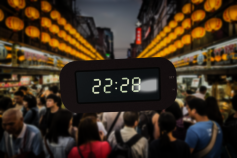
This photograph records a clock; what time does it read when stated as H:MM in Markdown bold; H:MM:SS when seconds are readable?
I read **22:28**
